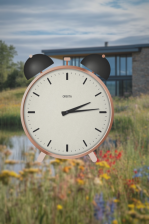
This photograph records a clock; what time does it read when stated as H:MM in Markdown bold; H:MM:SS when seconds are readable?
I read **2:14**
